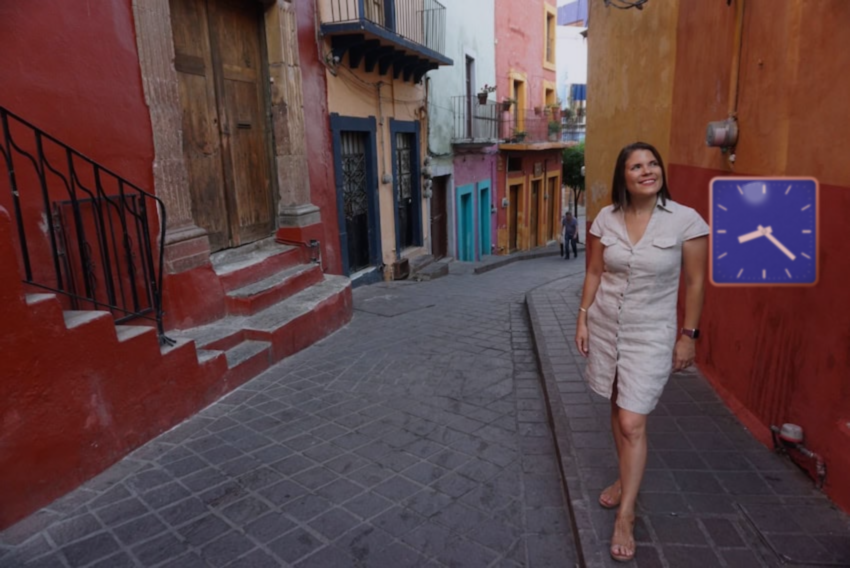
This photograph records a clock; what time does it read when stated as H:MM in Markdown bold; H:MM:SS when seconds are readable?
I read **8:22**
